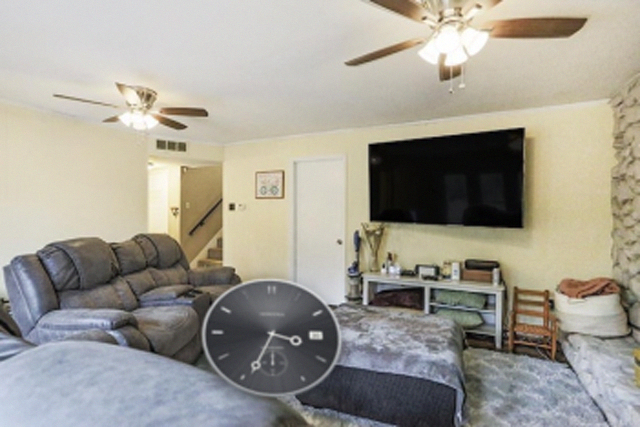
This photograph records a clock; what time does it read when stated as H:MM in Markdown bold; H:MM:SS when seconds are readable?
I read **3:34**
